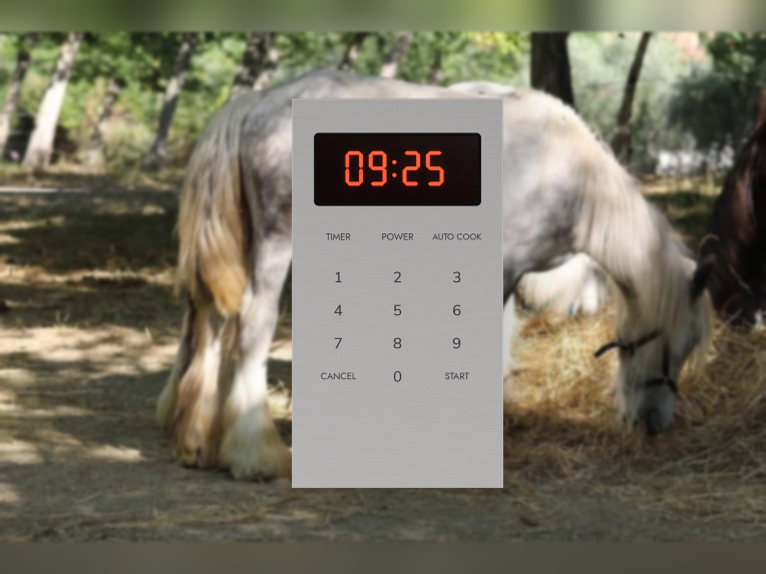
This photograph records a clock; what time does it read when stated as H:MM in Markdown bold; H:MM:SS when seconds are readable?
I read **9:25**
